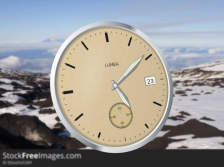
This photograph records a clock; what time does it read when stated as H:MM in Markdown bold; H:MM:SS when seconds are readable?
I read **5:09**
